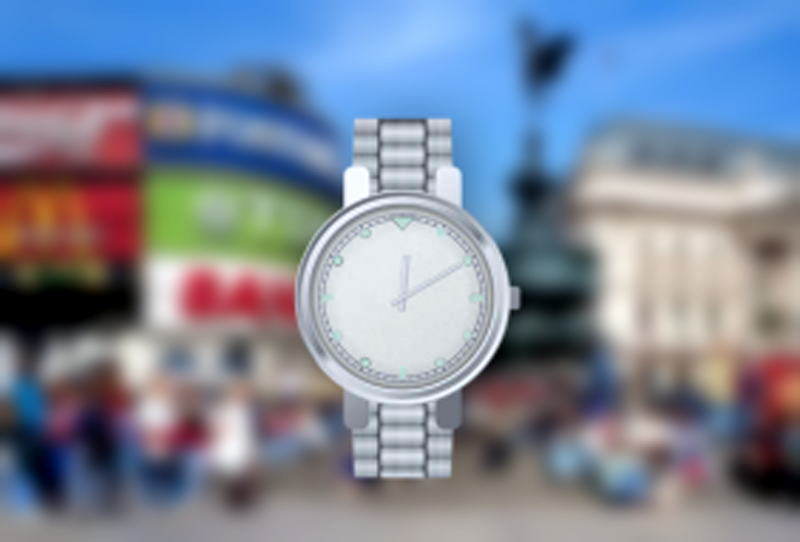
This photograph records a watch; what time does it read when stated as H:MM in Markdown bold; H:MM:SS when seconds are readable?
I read **12:10**
